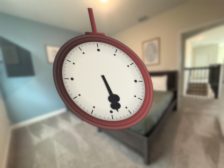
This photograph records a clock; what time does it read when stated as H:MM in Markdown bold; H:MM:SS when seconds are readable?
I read **5:28**
